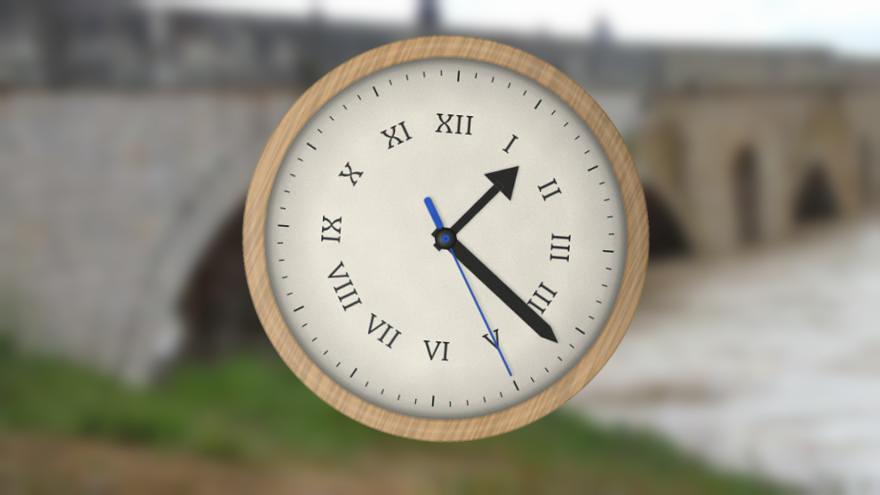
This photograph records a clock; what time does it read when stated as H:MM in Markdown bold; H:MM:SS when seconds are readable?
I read **1:21:25**
